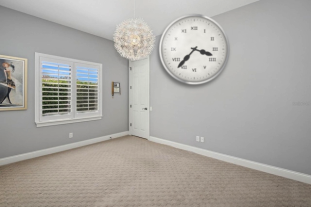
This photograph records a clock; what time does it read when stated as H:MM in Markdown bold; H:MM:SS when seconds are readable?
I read **3:37**
